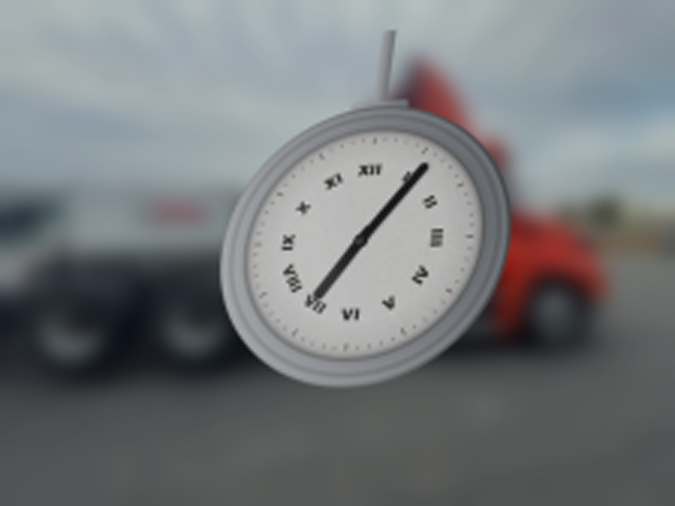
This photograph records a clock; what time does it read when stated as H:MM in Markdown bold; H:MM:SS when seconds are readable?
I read **7:06**
